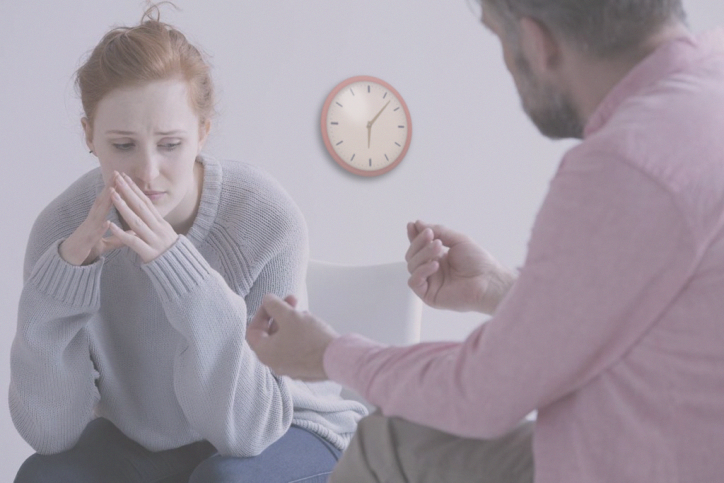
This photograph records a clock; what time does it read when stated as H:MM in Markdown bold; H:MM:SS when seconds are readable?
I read **6:07**
